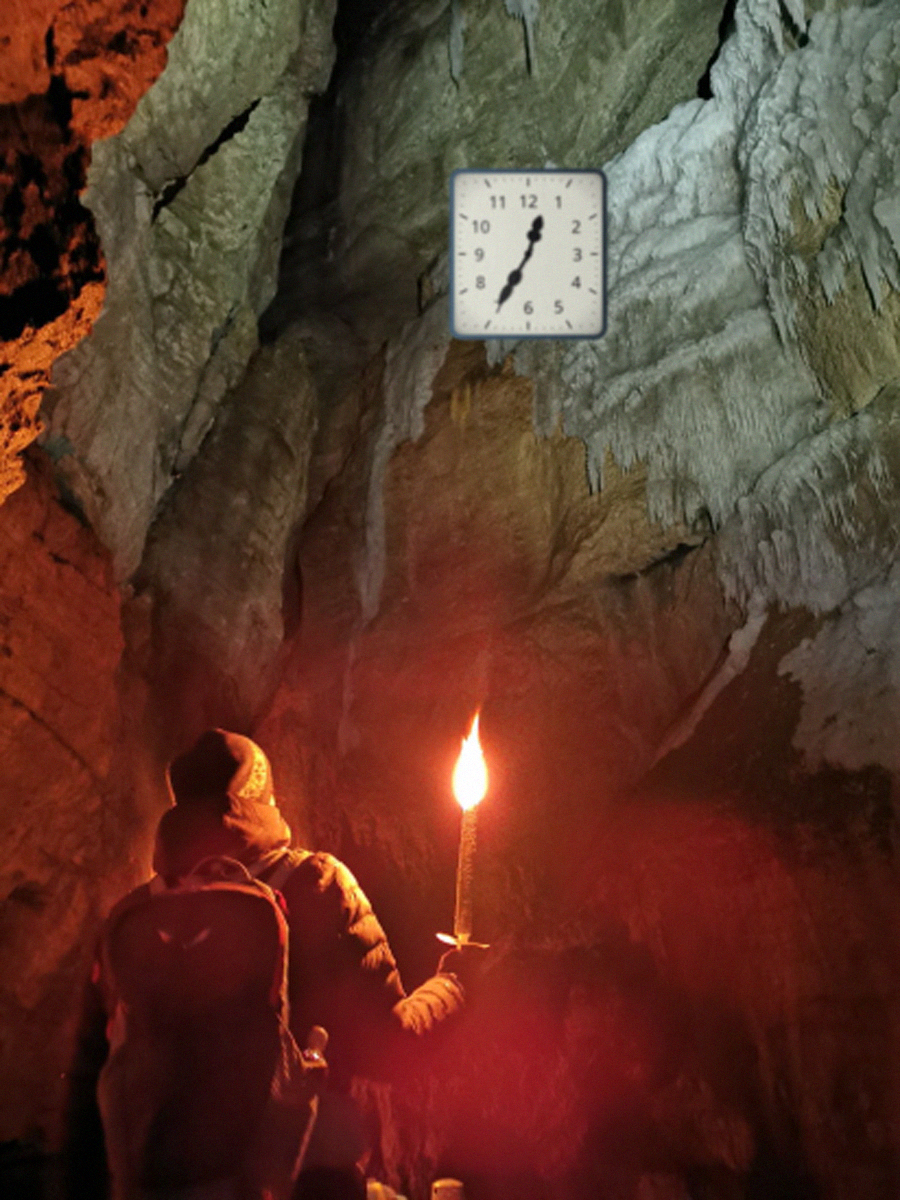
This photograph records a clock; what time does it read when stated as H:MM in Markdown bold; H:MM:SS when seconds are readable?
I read **12:35**
